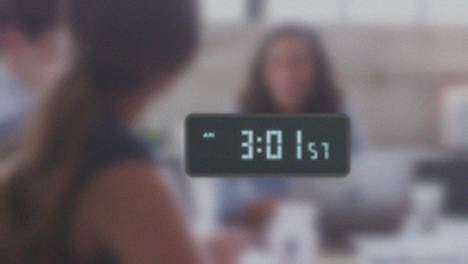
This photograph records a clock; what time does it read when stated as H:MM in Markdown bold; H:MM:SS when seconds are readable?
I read **3:01:57**
